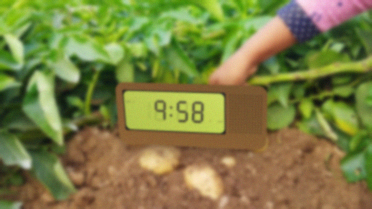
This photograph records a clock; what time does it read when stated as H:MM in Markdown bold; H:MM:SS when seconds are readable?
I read **9:58**
